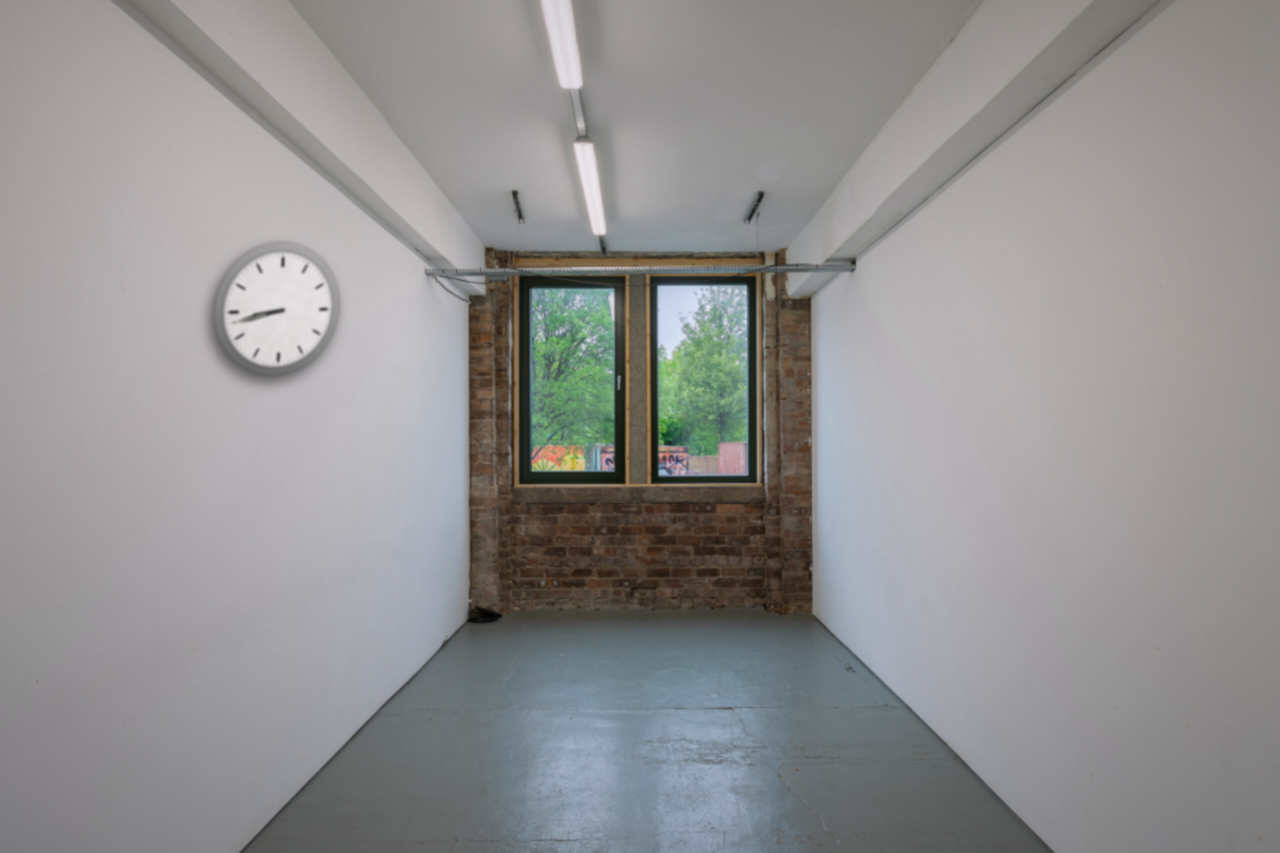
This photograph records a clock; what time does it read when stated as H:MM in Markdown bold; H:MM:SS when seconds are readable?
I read **8:43**
